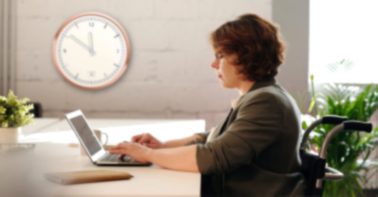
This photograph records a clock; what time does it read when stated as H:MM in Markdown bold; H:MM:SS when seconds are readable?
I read **11:51**
